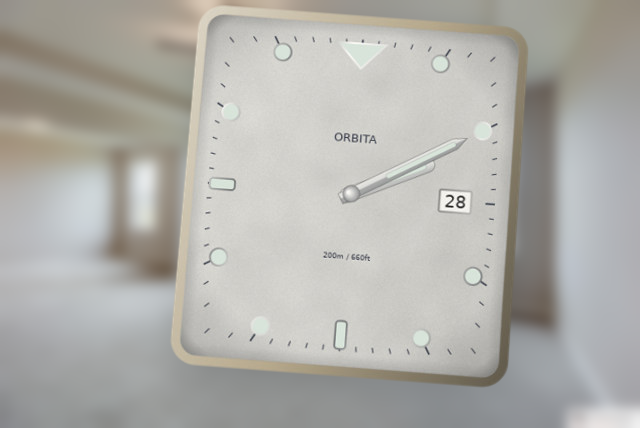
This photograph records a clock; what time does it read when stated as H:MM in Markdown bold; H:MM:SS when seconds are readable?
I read **2:10**
